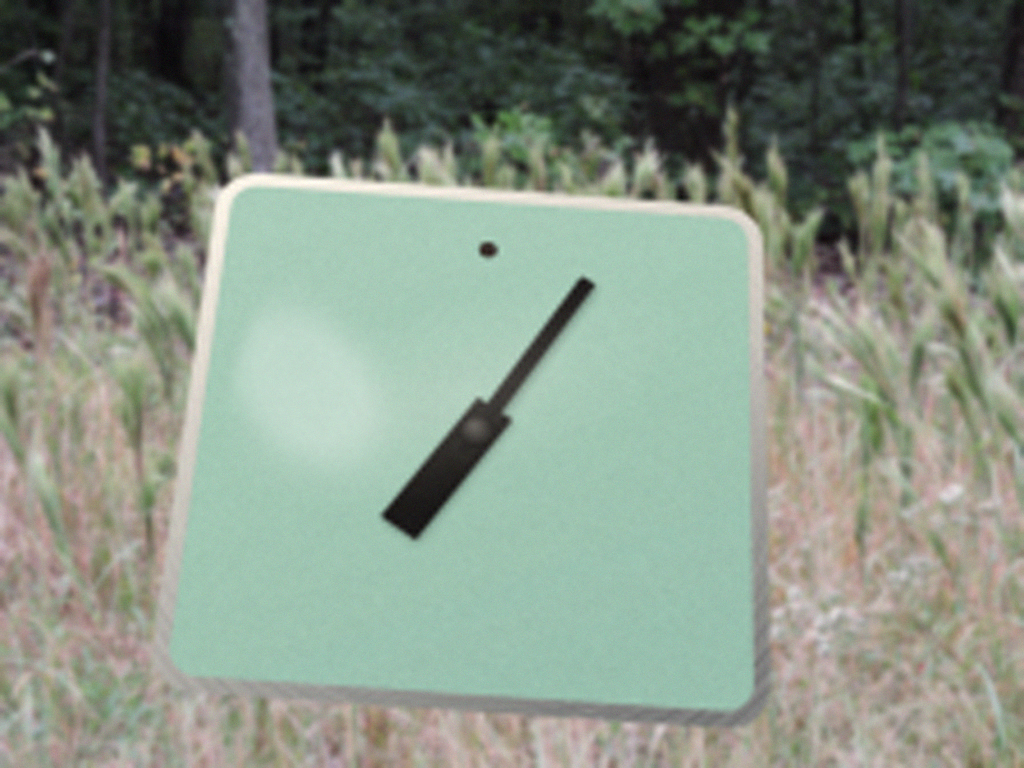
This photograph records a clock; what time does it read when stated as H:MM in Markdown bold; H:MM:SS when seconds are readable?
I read **7:05**
